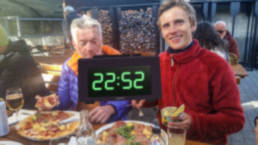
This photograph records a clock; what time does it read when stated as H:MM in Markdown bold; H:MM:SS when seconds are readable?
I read **22:52**
